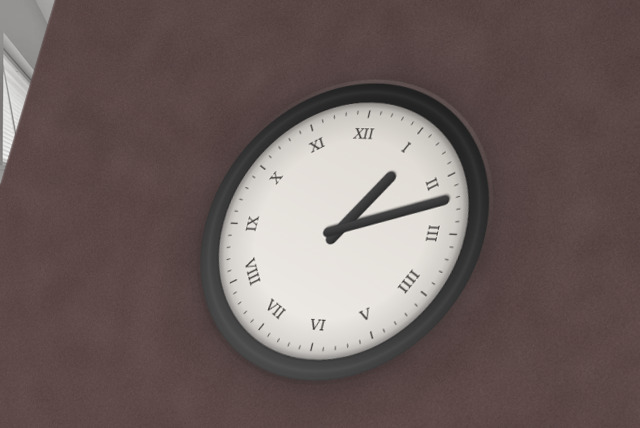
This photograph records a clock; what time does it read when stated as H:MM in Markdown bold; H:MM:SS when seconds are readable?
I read **1:12**
